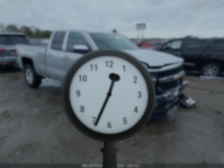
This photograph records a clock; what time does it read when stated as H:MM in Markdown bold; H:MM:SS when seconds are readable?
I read **12:34**
